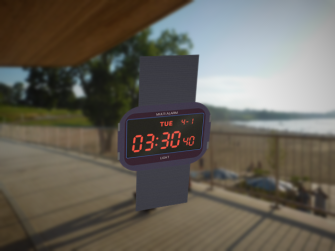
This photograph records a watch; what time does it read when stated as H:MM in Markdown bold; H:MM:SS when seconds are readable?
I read **3:30:40**
